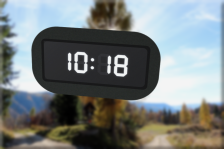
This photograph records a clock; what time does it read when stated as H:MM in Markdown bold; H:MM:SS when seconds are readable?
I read **10:18**
